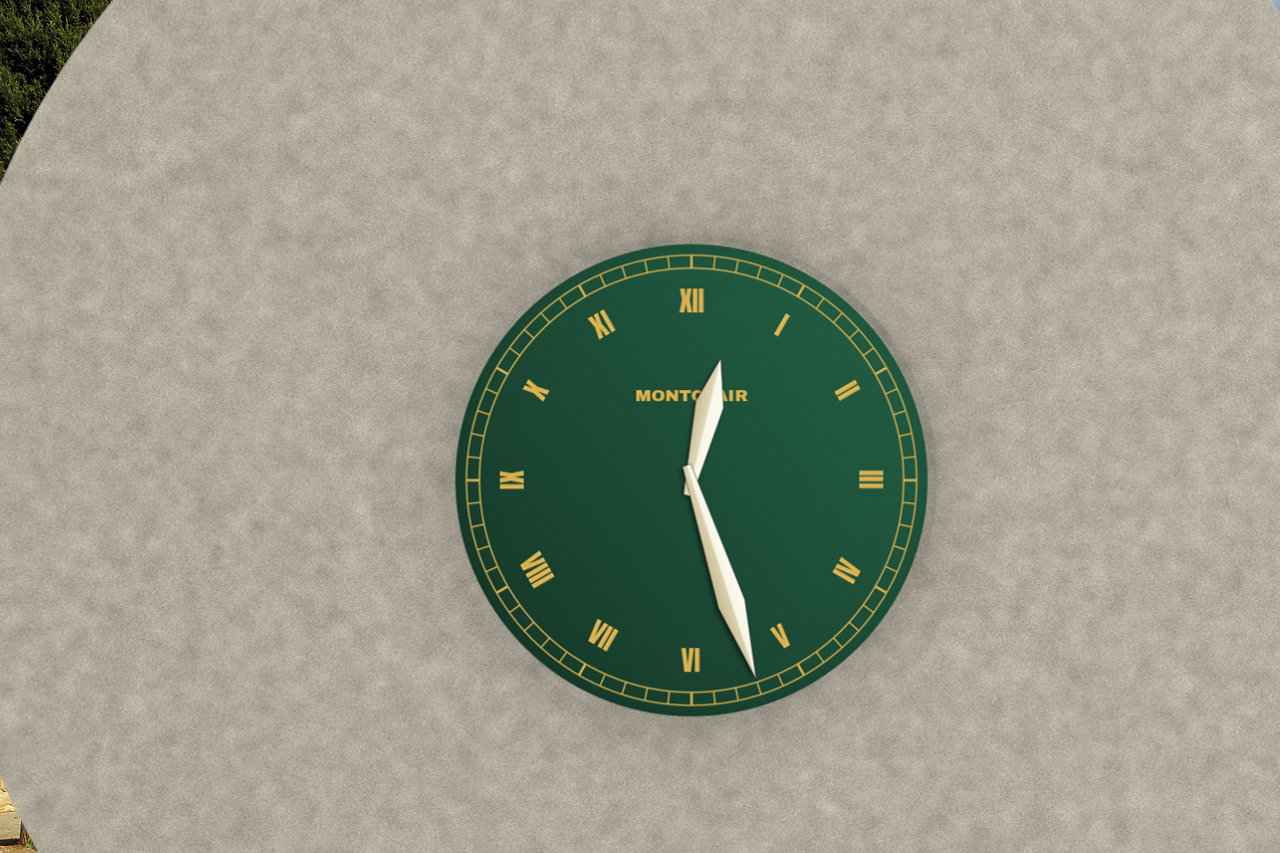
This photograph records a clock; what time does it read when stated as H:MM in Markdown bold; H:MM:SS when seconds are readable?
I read **12:27**
